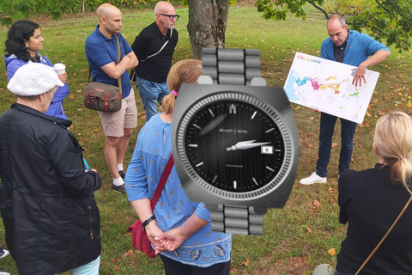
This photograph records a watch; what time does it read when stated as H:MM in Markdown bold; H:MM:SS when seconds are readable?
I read **2:13**
